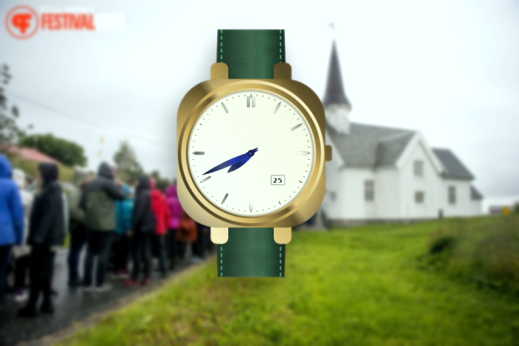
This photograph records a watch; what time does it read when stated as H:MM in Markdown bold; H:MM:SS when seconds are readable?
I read **7:41**
